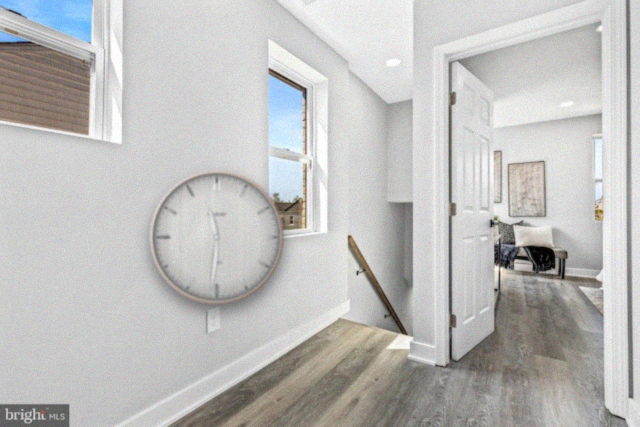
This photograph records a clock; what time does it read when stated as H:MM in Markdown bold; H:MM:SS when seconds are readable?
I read **11:31**
